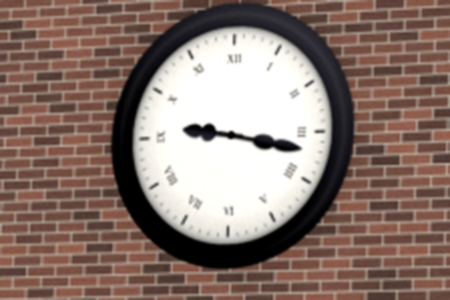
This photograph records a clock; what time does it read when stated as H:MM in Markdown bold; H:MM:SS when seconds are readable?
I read **9:17**
